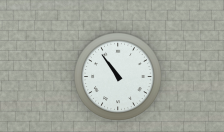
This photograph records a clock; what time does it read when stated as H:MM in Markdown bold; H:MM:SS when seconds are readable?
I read **10:54**
